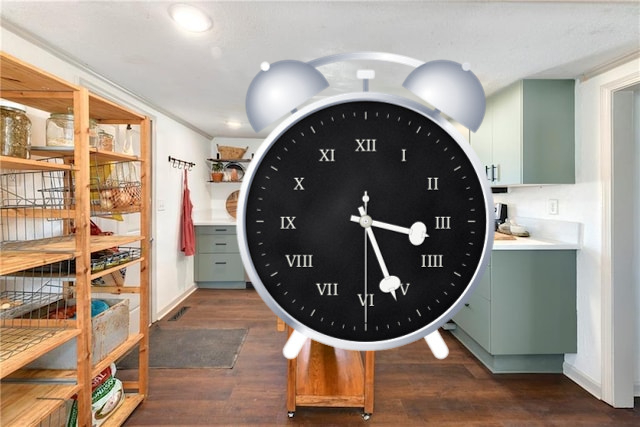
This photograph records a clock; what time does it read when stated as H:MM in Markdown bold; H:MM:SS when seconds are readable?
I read **3:26:30**
